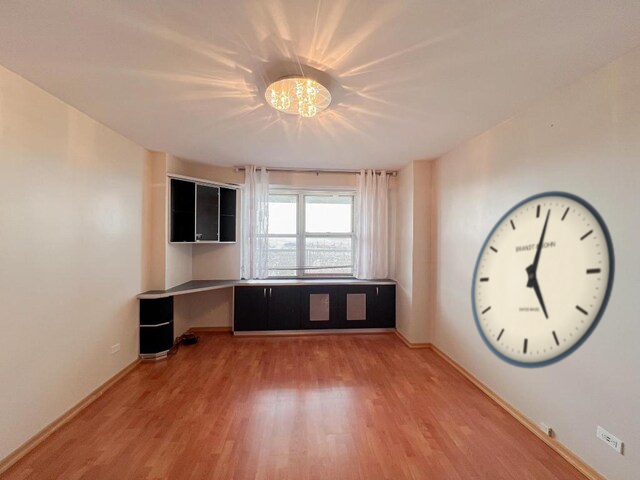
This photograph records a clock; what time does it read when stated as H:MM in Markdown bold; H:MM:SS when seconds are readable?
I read **5:02**
